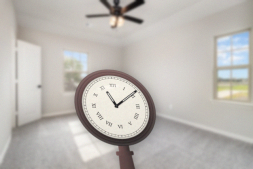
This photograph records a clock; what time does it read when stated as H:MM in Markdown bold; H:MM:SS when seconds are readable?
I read **11:09**
